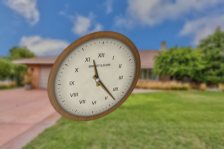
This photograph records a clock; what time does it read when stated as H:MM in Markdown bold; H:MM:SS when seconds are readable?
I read **11:23**
